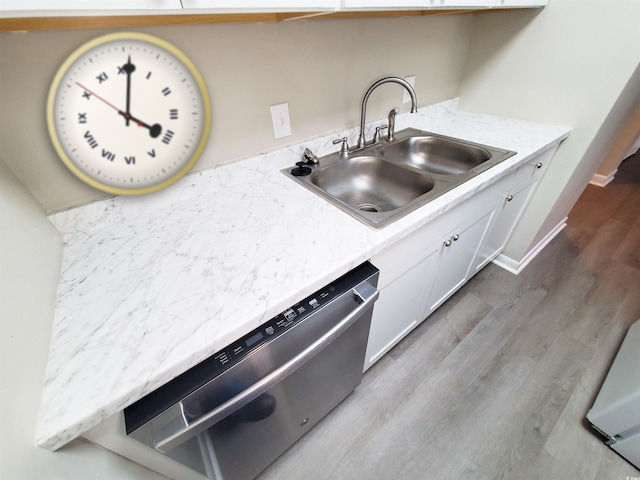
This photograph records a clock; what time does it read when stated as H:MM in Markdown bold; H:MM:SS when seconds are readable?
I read **4:00:51**
